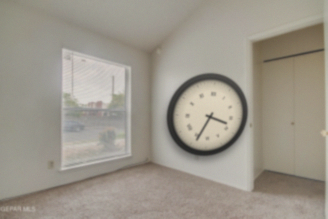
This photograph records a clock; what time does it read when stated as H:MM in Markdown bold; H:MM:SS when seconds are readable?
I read **3:34**
